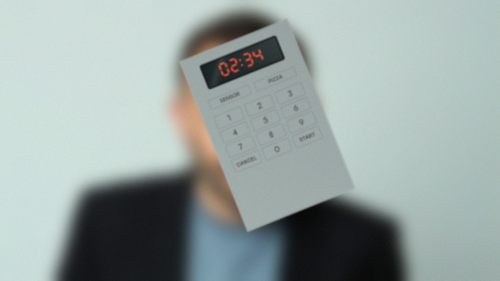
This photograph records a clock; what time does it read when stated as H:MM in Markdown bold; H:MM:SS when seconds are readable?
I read **2:34**
